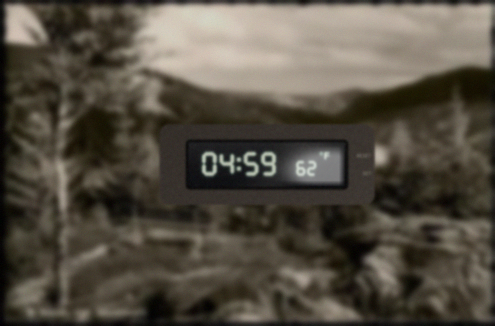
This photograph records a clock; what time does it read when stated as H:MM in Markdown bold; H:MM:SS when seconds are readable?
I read **4:59**
